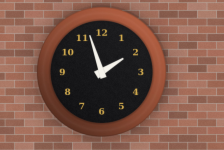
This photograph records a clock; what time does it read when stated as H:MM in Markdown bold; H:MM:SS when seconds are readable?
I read **1:57**
